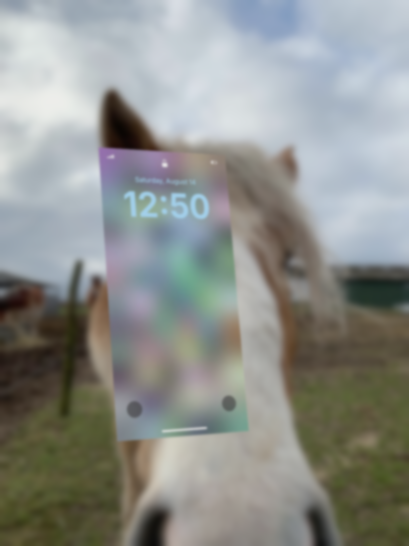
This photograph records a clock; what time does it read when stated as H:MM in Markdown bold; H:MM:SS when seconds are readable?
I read **12:50**
